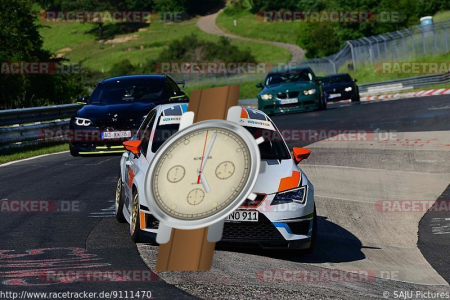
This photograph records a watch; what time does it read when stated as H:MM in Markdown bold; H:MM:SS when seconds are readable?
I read **5:02**
